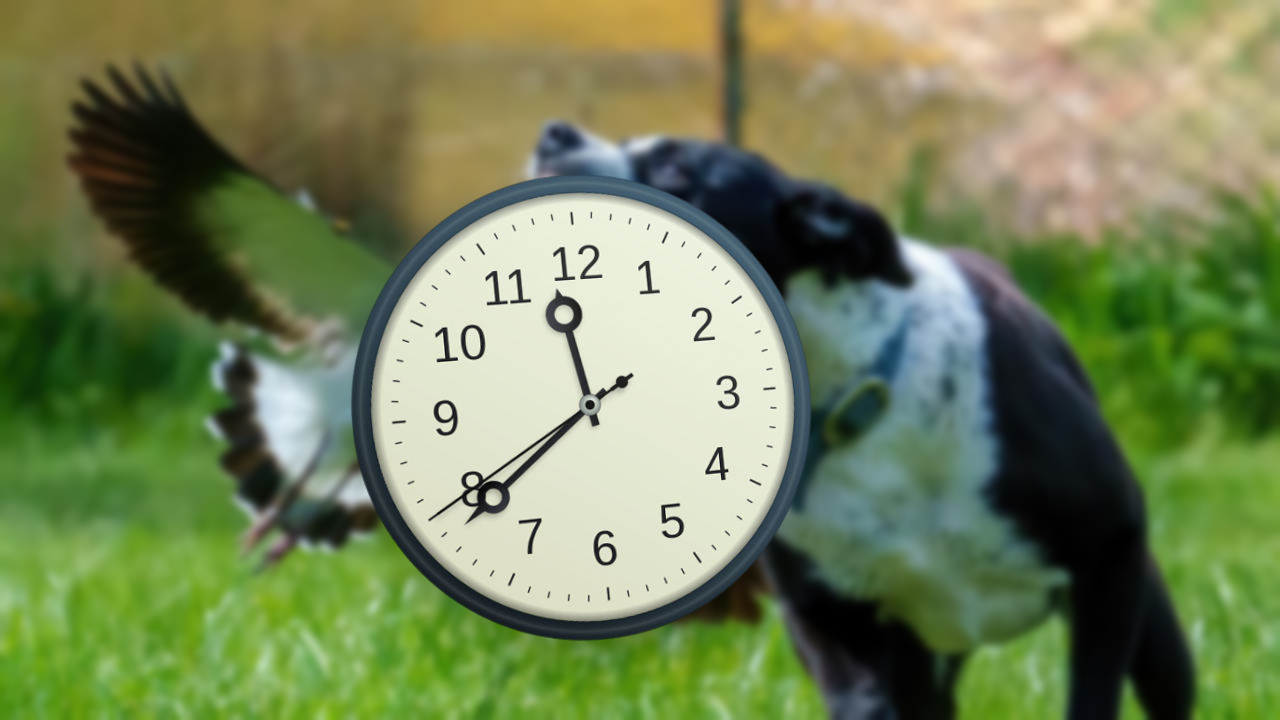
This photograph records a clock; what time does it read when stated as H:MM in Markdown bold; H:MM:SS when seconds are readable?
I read **11:38:40**
